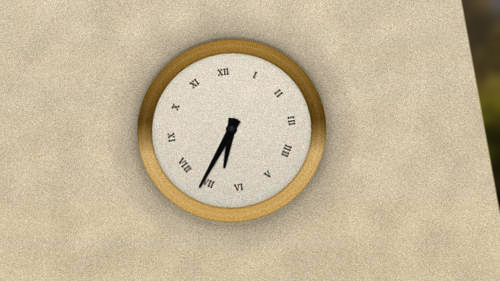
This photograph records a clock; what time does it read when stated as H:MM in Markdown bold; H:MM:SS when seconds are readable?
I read **6:36**
